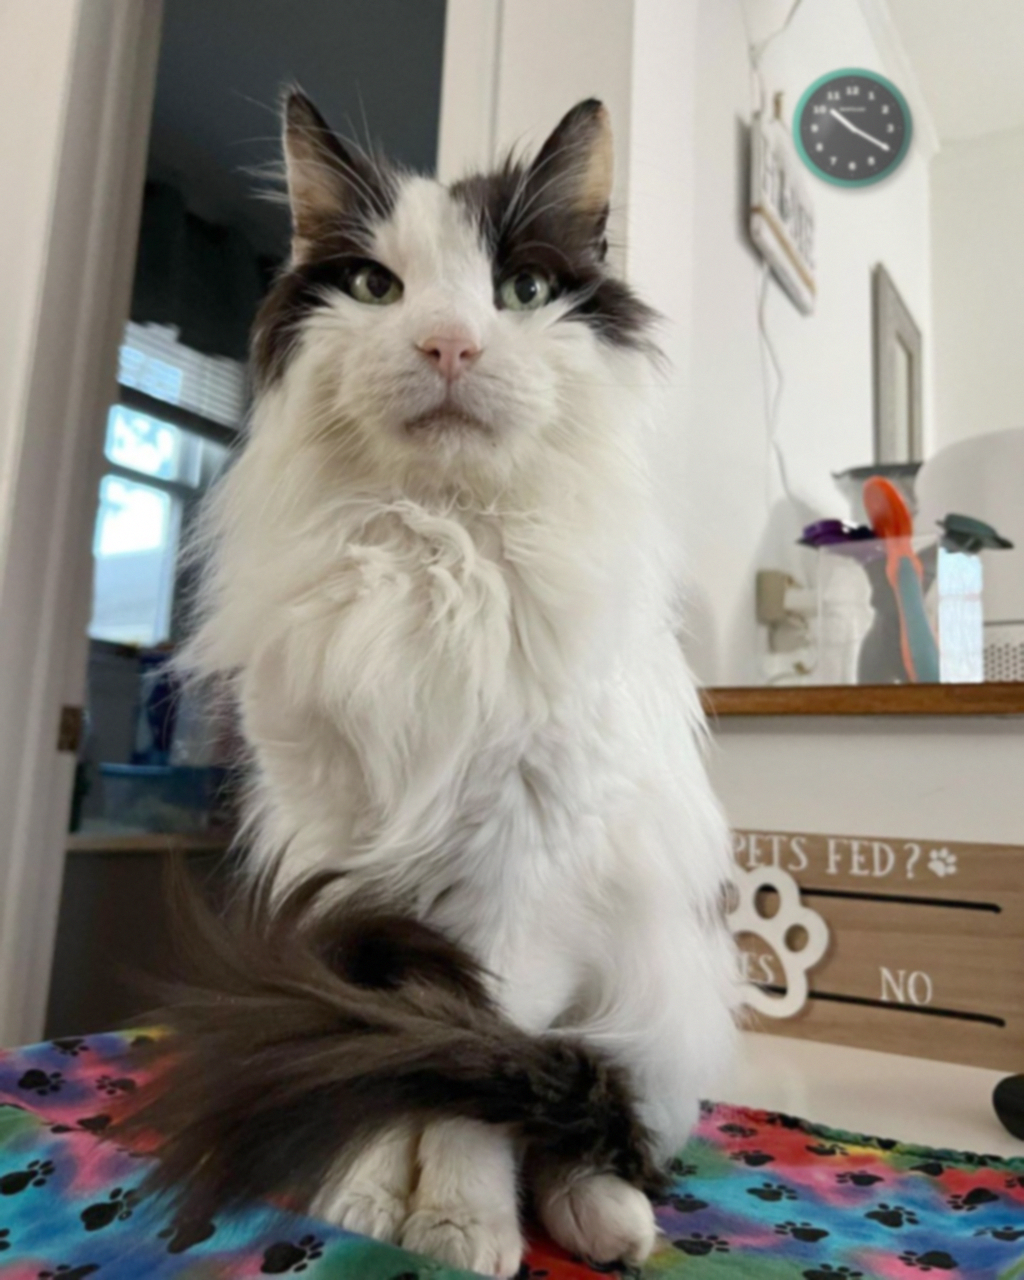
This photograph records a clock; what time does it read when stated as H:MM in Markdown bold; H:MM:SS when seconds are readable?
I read **10:20**
